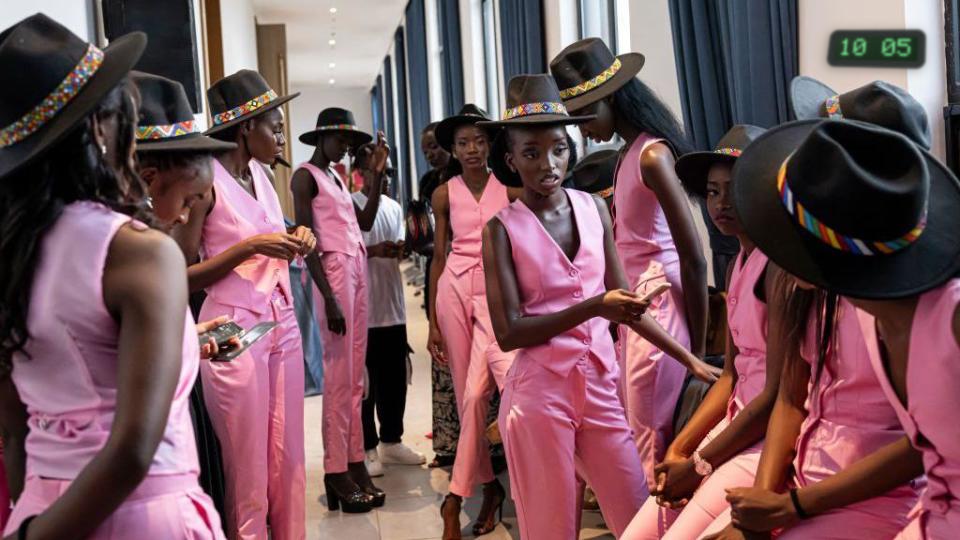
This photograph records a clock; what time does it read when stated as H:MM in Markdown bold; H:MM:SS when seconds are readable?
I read **10:05**
